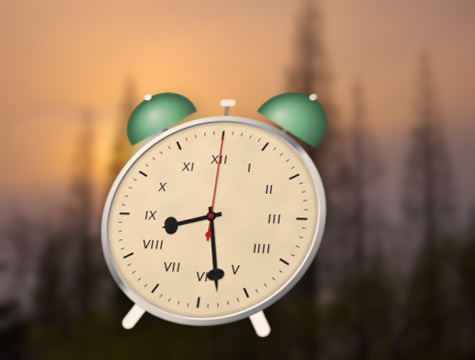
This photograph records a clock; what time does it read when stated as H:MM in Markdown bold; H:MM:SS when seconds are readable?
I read **8:28:00**
